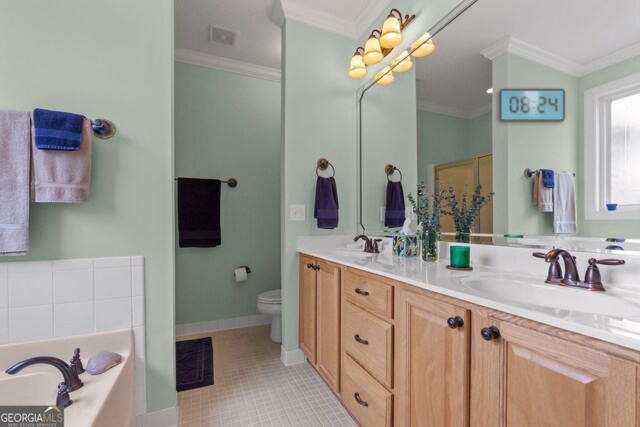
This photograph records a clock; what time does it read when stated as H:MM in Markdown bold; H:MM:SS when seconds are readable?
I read **8:24**
